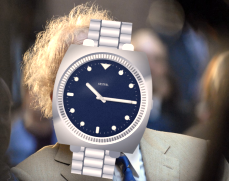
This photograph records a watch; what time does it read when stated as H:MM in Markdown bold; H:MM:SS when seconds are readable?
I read **10:15**
